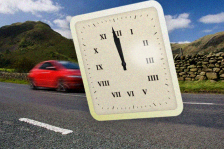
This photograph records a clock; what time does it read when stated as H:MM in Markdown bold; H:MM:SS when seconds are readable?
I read **11:59**
